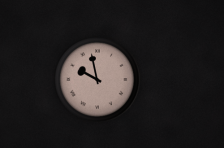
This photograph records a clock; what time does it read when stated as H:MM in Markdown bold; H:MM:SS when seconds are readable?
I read **9:58**
